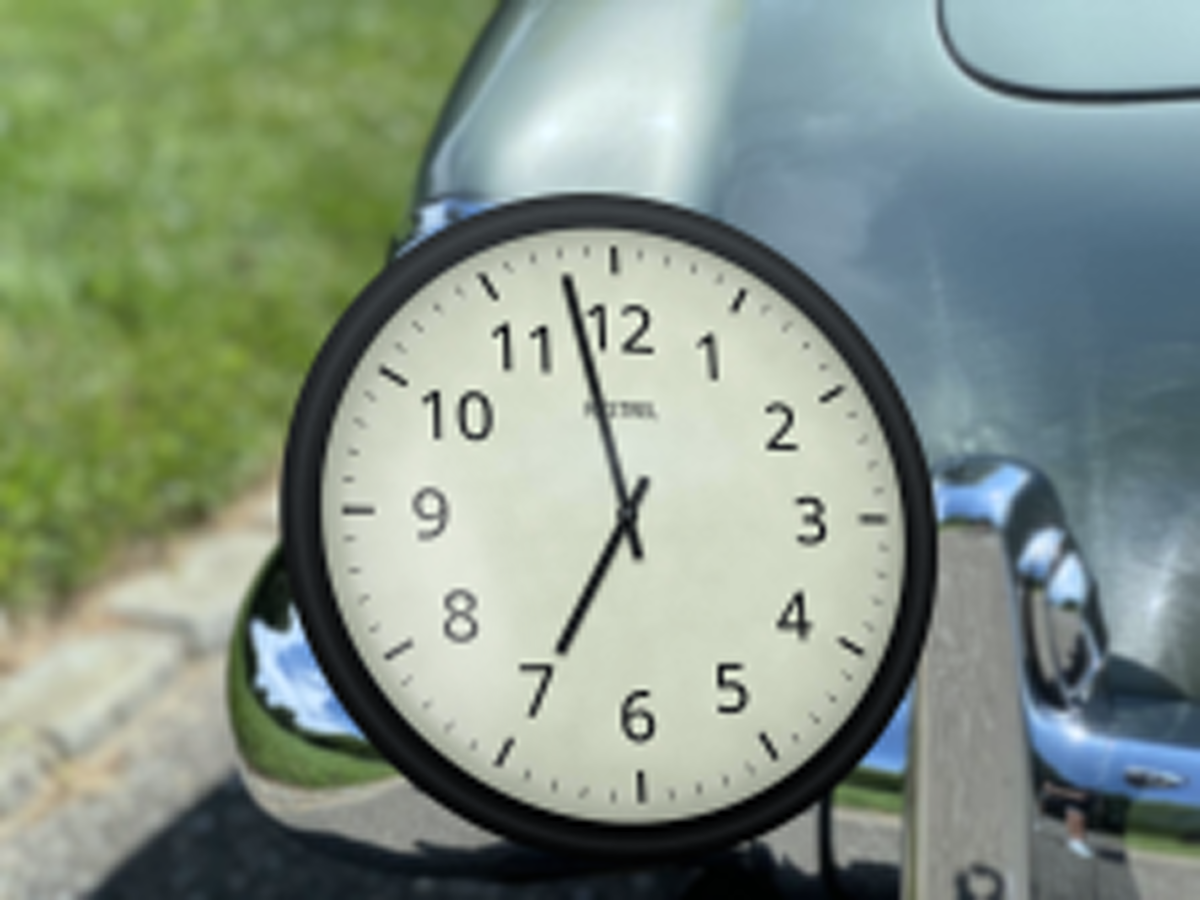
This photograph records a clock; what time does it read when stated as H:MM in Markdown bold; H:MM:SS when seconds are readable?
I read **6:58**
